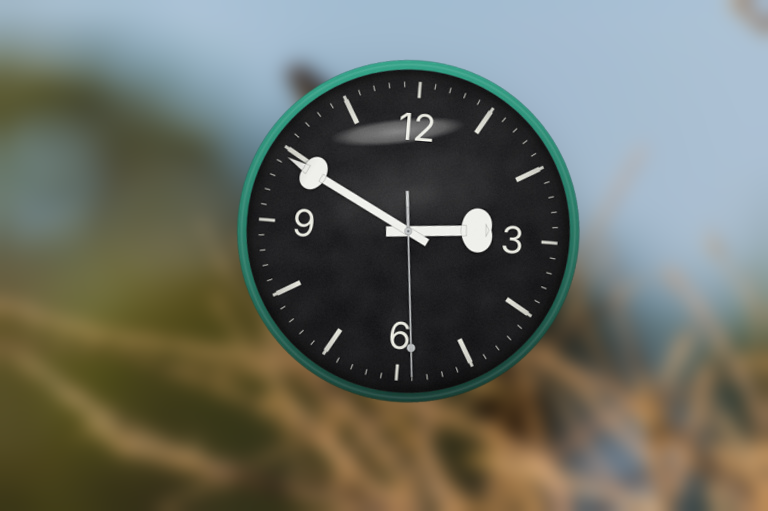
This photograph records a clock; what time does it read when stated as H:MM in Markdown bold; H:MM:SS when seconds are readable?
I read **2:49:29**
